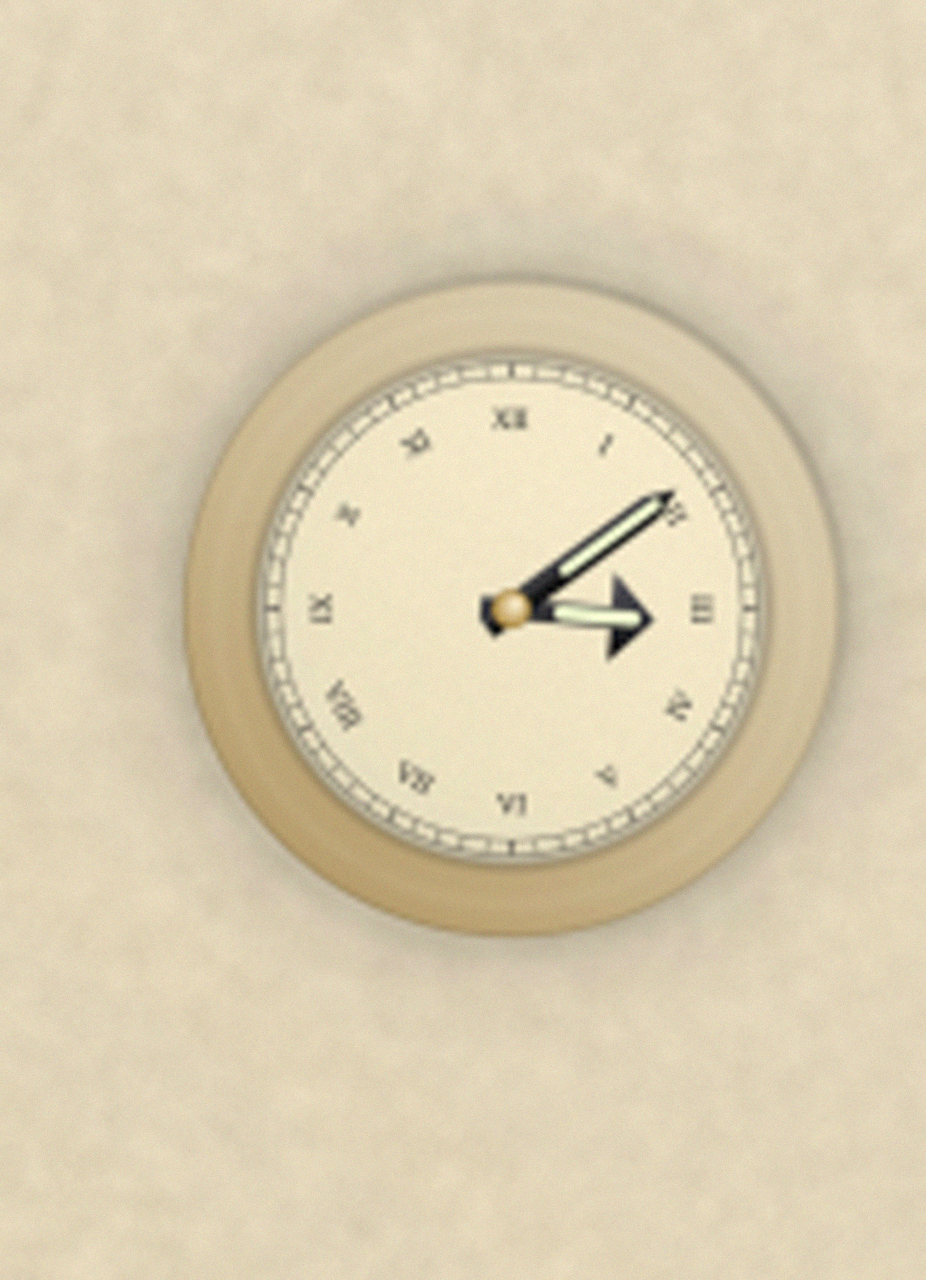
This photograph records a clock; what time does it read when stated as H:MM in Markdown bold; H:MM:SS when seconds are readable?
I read **3:09**
